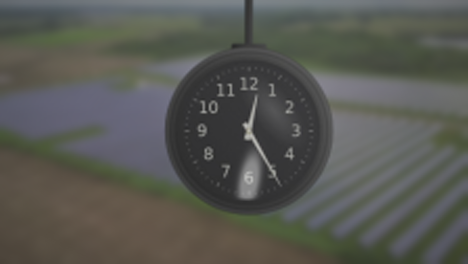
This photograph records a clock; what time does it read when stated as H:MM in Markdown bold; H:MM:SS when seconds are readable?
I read **12:25**
